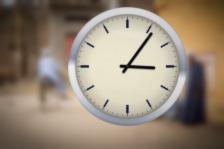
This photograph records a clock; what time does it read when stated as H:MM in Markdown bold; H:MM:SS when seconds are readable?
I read **3:06**
